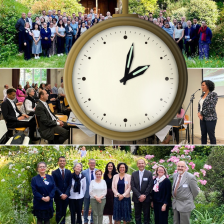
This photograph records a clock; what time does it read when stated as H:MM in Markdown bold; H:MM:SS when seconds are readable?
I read **2:02**
